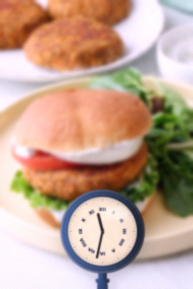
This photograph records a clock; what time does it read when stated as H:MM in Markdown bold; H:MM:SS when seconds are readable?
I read **11:32**
